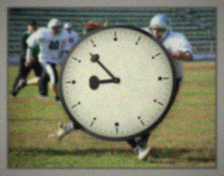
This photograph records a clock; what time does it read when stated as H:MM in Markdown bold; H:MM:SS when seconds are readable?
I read **8:53**
